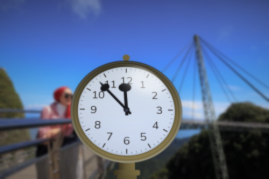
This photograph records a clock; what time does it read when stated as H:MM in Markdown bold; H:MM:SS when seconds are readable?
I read **11:53**
